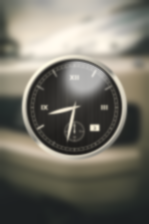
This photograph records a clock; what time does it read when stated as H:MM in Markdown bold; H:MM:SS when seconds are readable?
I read **8:32**
